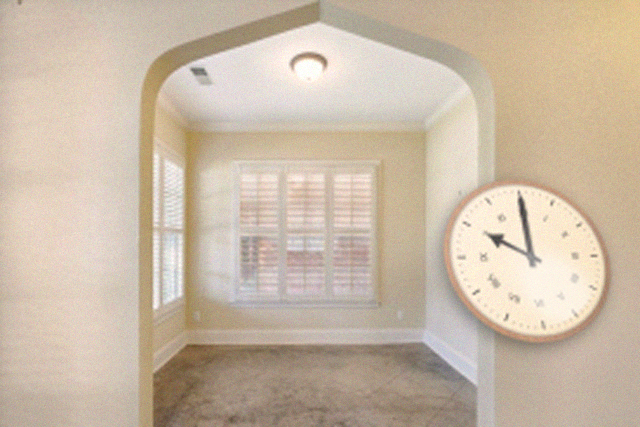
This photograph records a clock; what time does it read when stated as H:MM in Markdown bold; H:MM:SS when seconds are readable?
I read **10:00**
